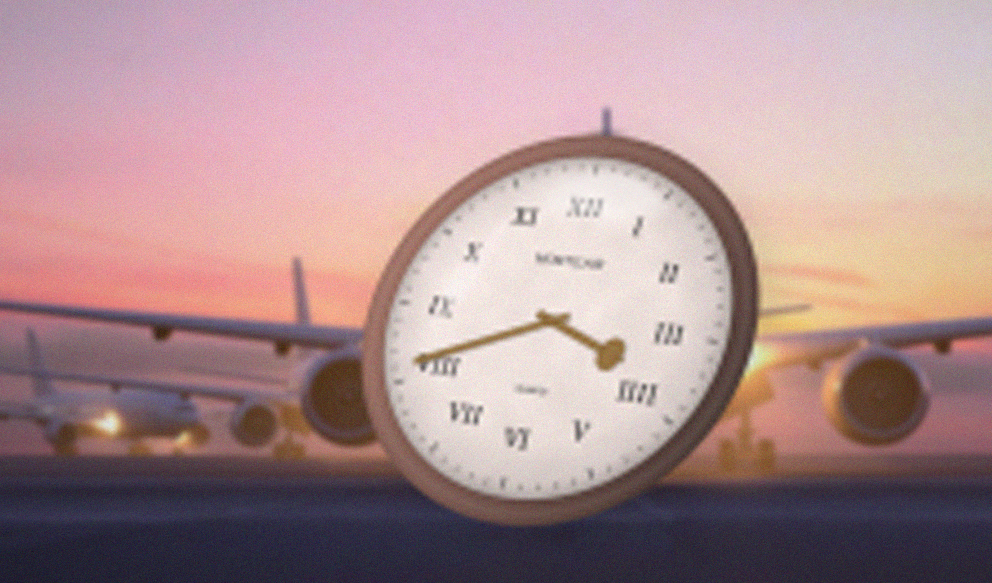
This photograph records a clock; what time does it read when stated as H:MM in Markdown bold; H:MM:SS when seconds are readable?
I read **3:41**
